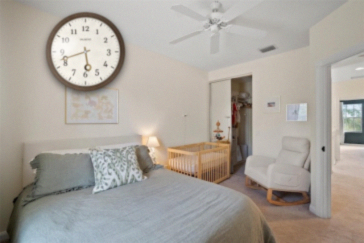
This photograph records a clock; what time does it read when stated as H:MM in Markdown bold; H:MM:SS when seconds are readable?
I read **5:42**
